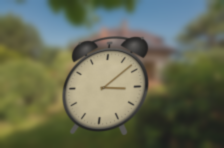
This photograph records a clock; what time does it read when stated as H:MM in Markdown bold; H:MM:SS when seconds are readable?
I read **3:08**
